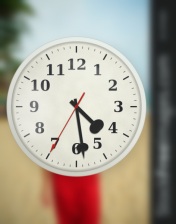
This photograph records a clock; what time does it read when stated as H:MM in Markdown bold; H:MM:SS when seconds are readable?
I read **4:28:35**
